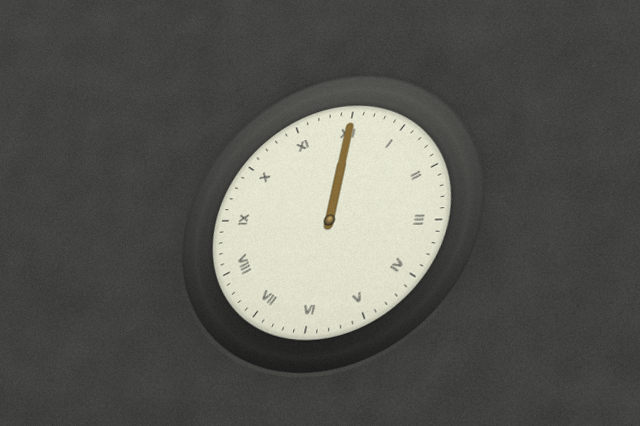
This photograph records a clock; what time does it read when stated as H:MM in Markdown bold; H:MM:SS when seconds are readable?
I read **12:00**
